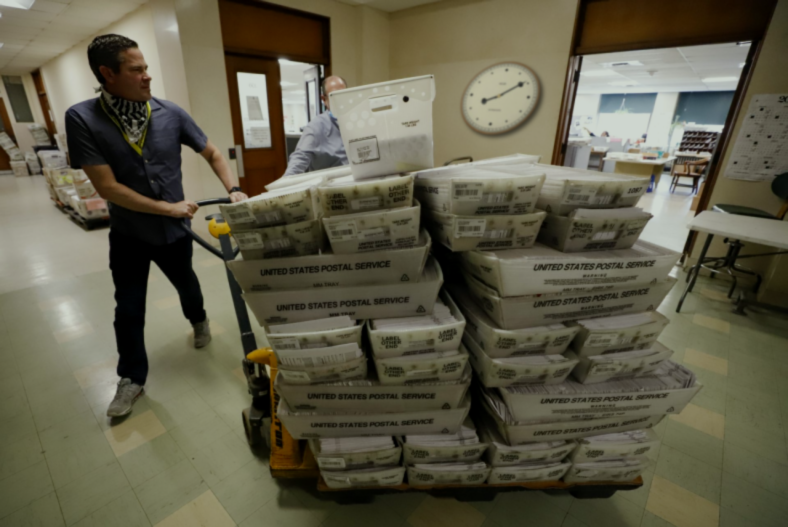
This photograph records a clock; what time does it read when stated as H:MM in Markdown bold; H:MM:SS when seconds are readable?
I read **8:09**
